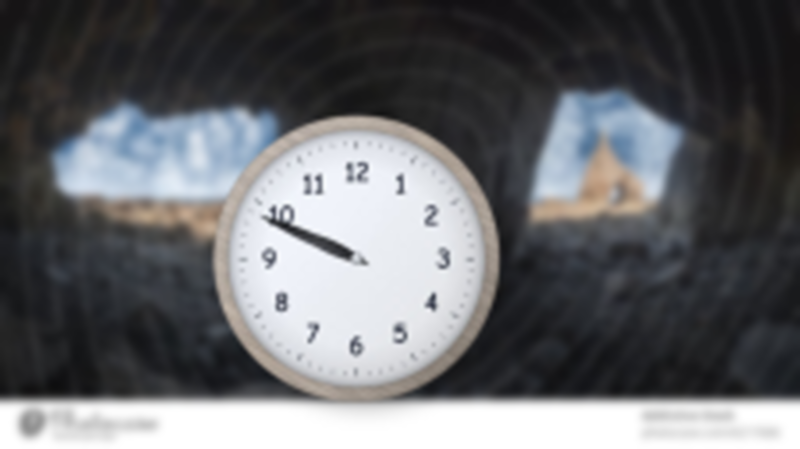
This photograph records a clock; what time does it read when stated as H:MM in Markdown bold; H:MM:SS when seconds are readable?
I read **9:49**
